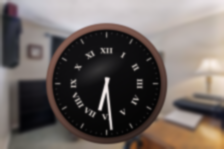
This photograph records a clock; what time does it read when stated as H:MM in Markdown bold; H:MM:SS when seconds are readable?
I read **6:29**
